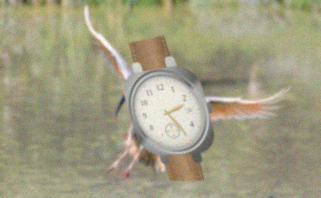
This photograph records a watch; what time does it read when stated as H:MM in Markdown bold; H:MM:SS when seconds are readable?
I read **2:25**
